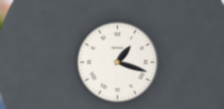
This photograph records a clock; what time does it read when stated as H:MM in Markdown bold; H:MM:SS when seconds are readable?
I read **1:18**
